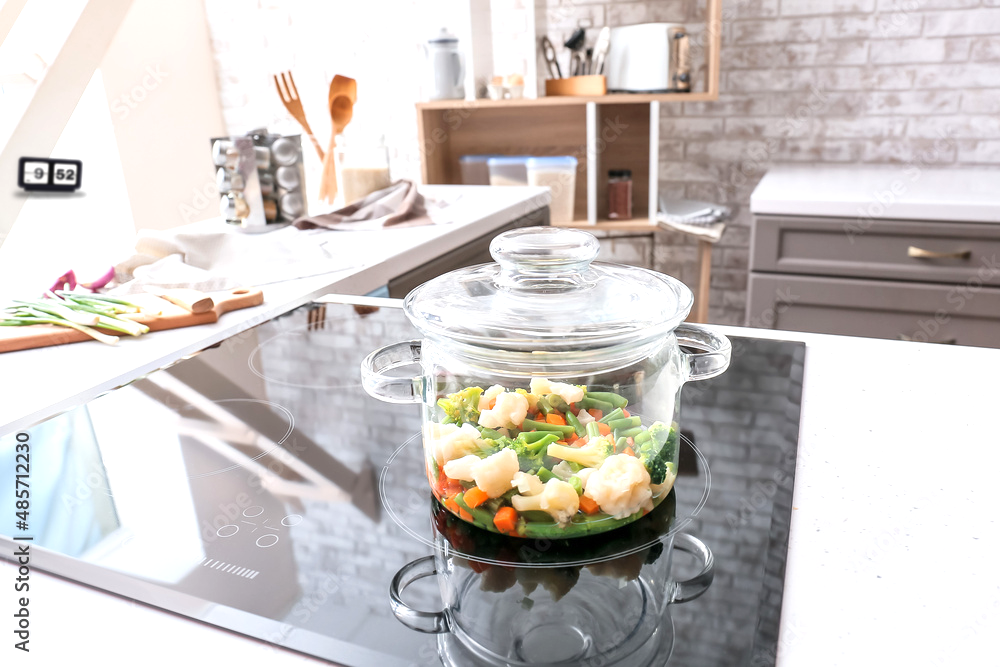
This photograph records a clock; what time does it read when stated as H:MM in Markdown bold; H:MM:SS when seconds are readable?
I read **9:52**
